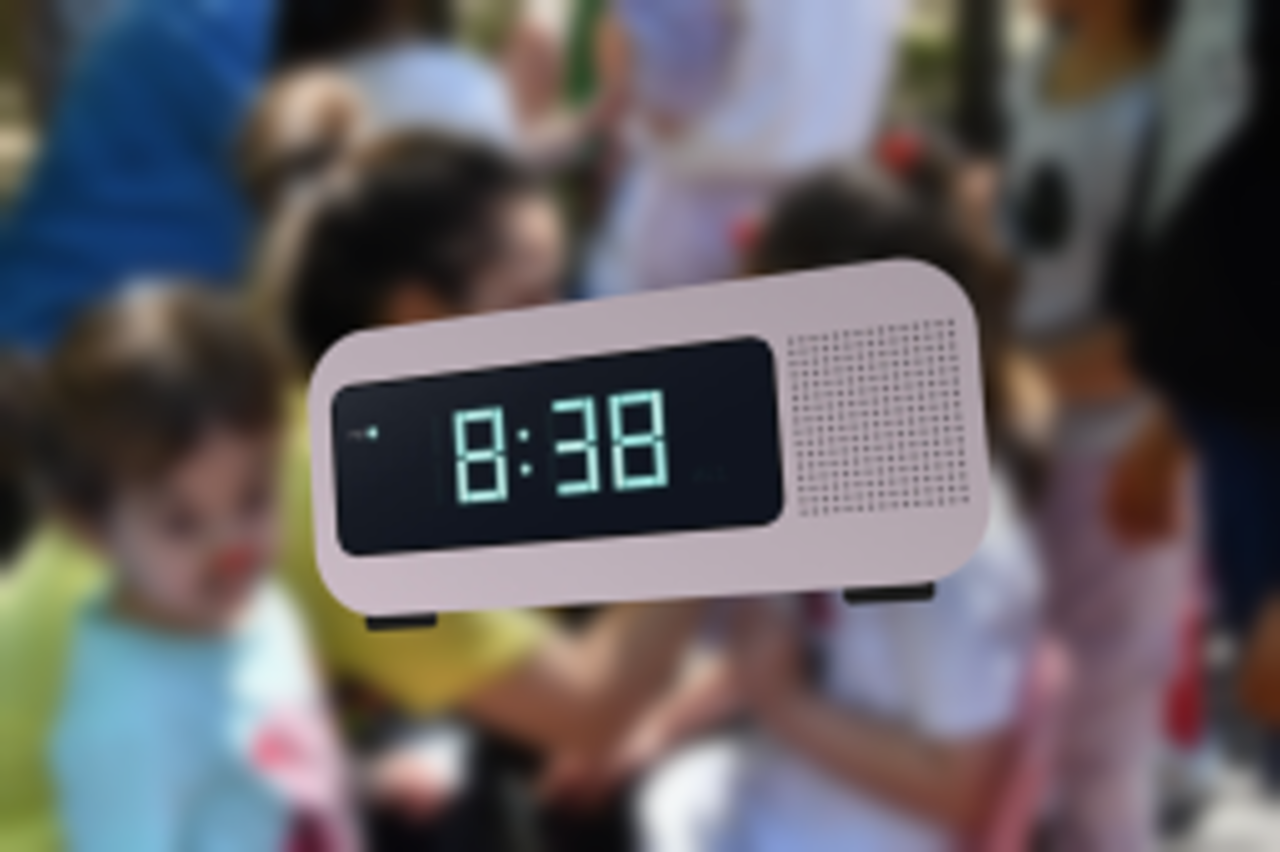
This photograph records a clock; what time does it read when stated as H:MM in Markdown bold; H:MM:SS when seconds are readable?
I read **8:38**
